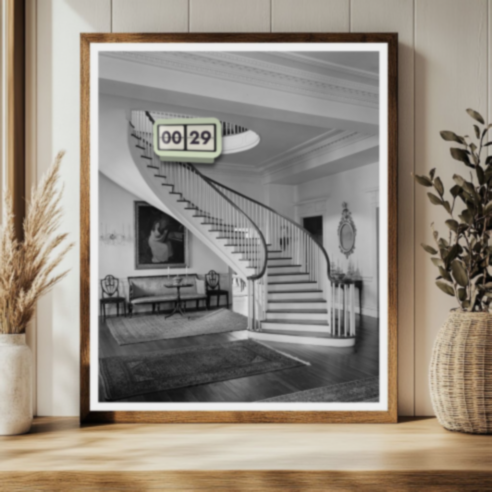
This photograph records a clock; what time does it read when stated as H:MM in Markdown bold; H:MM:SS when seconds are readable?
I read **0:29**
